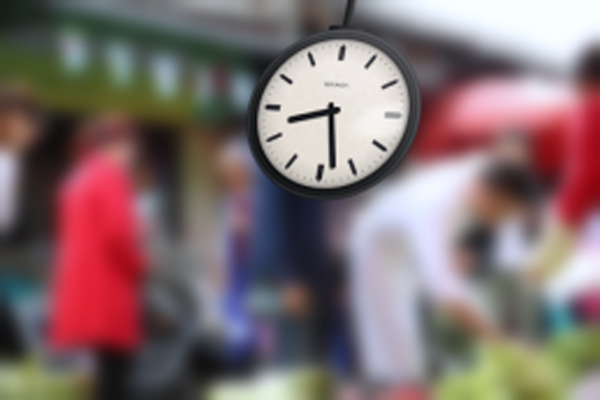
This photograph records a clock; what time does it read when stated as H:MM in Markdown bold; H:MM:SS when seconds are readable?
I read **8:28**
